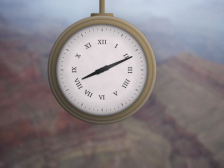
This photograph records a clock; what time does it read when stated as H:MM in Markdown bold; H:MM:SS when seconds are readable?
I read **8:11**
